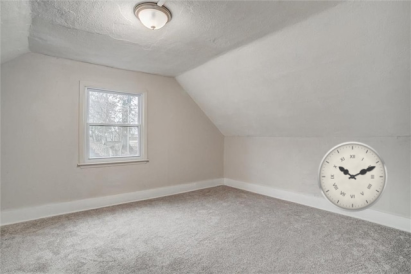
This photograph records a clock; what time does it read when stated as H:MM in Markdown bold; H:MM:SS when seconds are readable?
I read **10:11**
